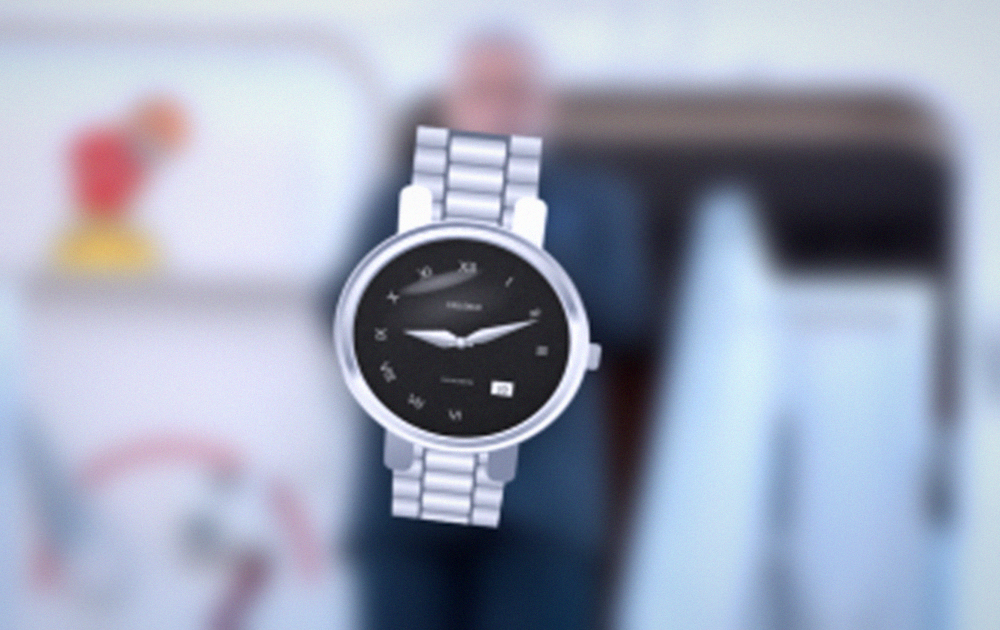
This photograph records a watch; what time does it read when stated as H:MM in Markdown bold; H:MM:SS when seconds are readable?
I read **9:11**
